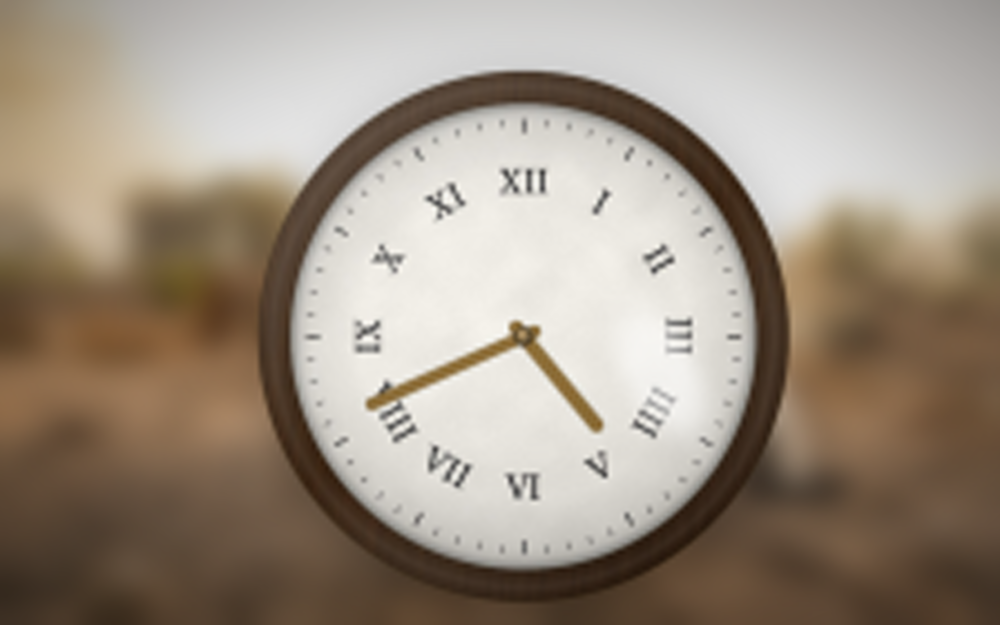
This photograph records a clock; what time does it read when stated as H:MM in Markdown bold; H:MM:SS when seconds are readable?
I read **4:41**
